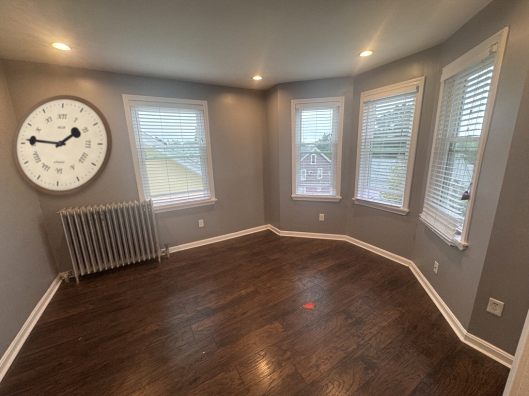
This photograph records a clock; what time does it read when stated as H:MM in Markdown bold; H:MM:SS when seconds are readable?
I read **1:46**
